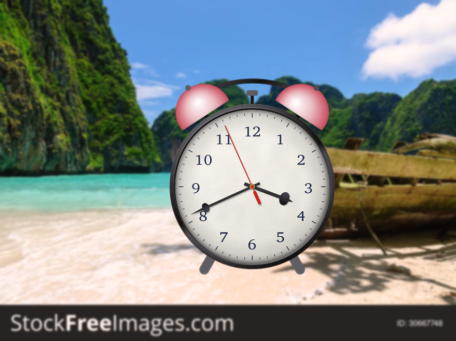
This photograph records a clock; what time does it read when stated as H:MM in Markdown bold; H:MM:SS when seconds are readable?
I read **3:40:56**
